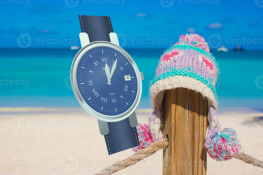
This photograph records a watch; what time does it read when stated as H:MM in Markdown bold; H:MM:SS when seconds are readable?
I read **12:06**
